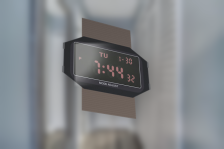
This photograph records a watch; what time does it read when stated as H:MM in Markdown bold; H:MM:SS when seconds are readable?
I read **7:44:32**
